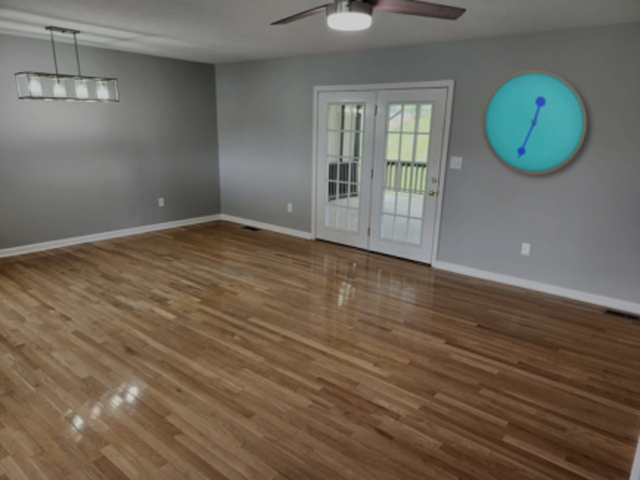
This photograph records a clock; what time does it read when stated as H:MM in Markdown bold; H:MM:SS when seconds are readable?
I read **12:34**
